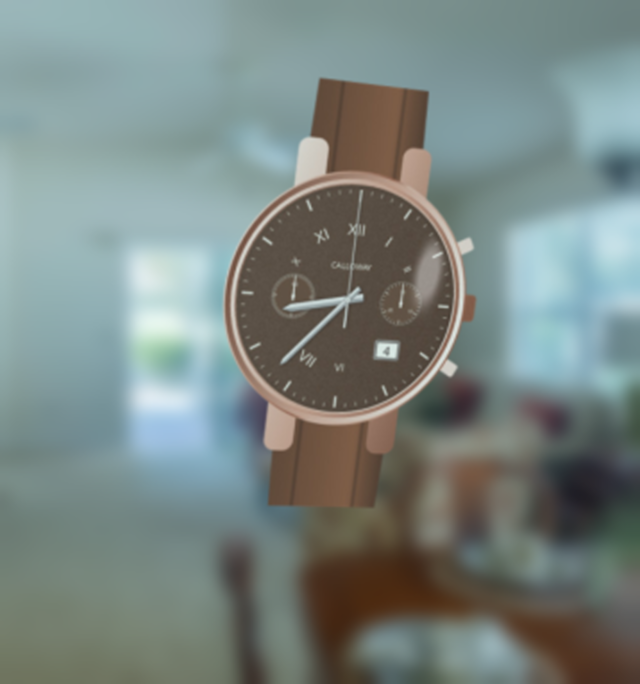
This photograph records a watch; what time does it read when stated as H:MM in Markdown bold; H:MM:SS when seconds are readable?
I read **8:37**
